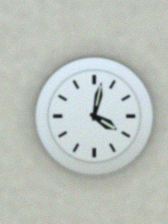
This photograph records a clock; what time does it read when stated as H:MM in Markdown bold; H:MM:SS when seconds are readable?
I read **4:02**
